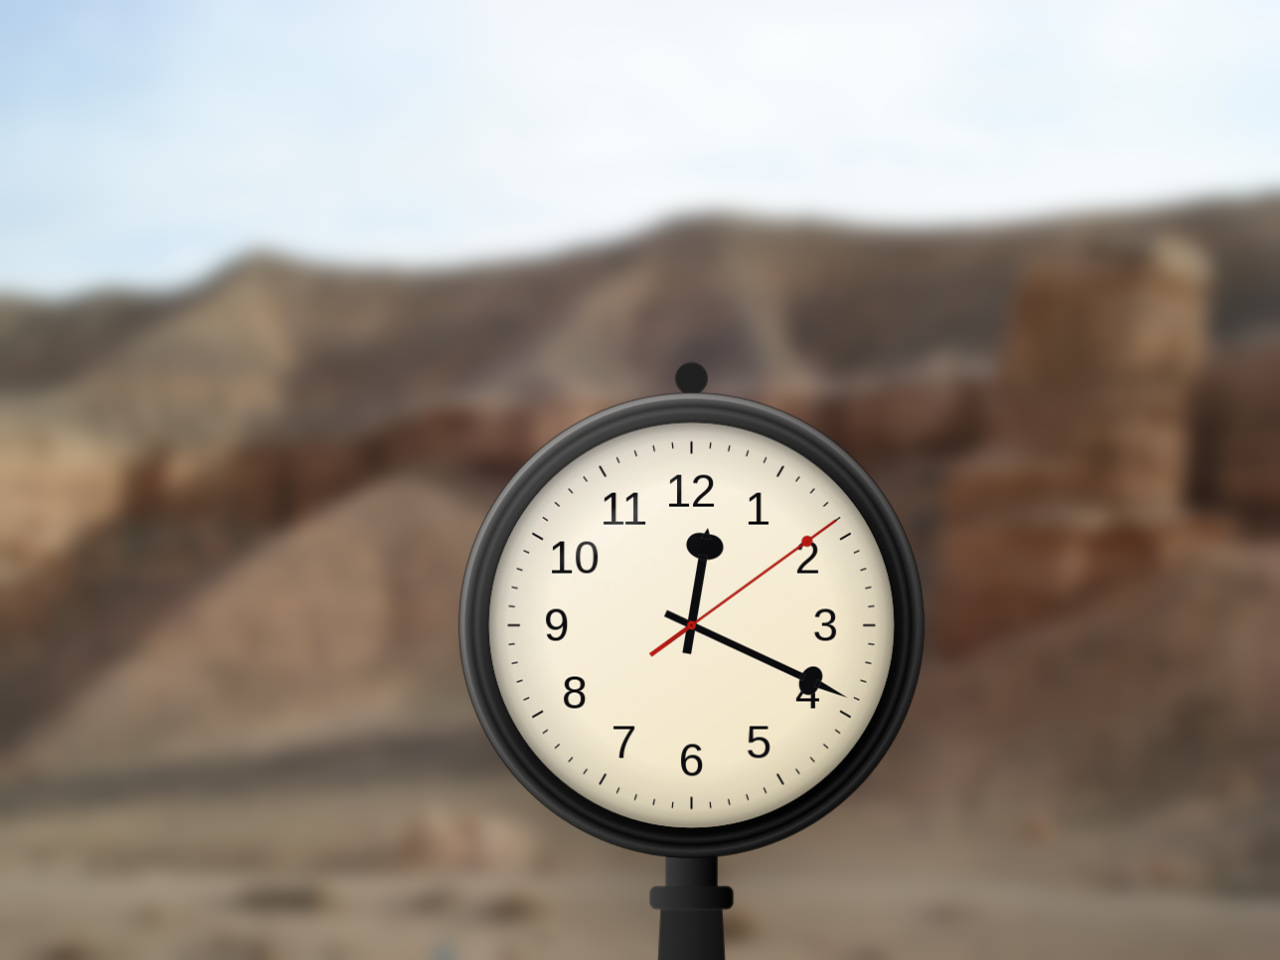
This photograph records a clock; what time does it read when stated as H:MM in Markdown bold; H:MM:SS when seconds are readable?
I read **12:19:09**
